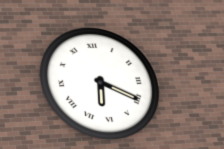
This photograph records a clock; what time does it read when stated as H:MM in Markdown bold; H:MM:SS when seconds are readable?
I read **6:20**
